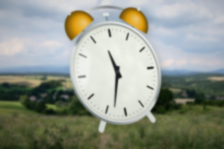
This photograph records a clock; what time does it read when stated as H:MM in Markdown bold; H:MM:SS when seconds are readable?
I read **11:33**
